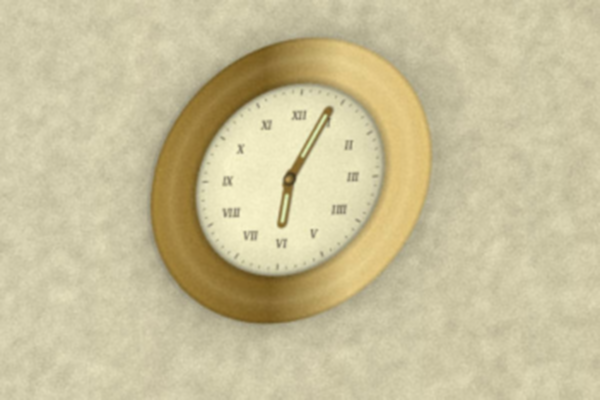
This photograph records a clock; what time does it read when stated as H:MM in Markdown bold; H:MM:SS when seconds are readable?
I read **6:04**
